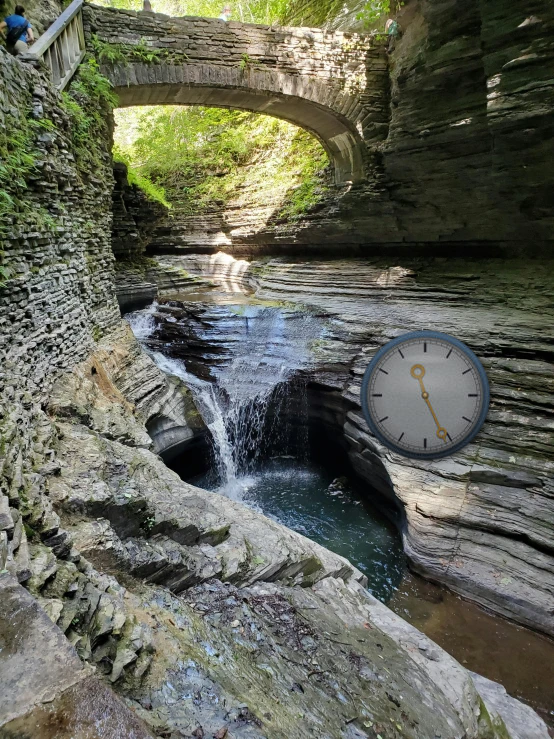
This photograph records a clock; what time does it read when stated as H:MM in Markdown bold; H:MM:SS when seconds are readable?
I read **11:26**
